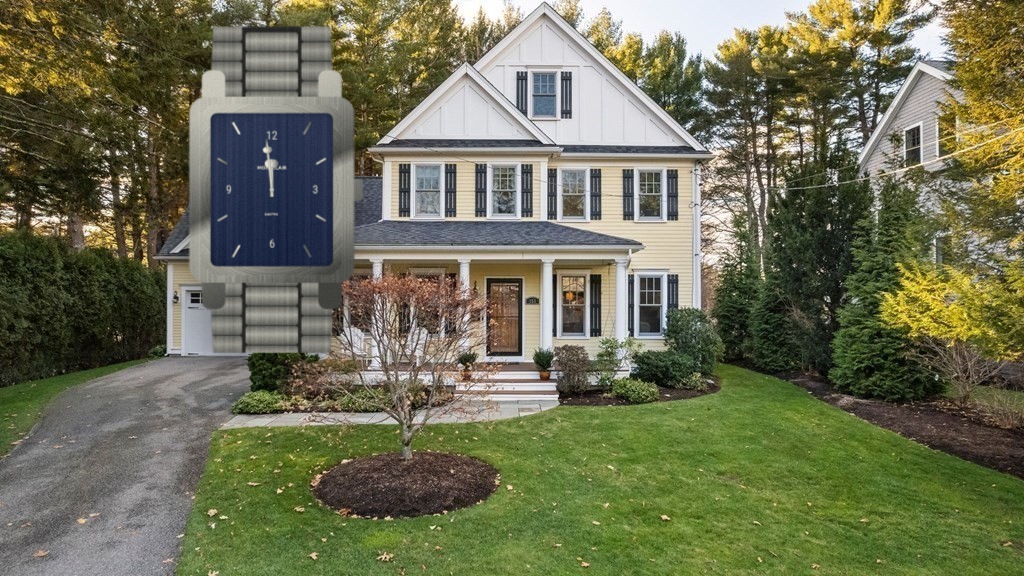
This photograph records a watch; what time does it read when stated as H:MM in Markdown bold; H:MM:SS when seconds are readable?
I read **11:59**
